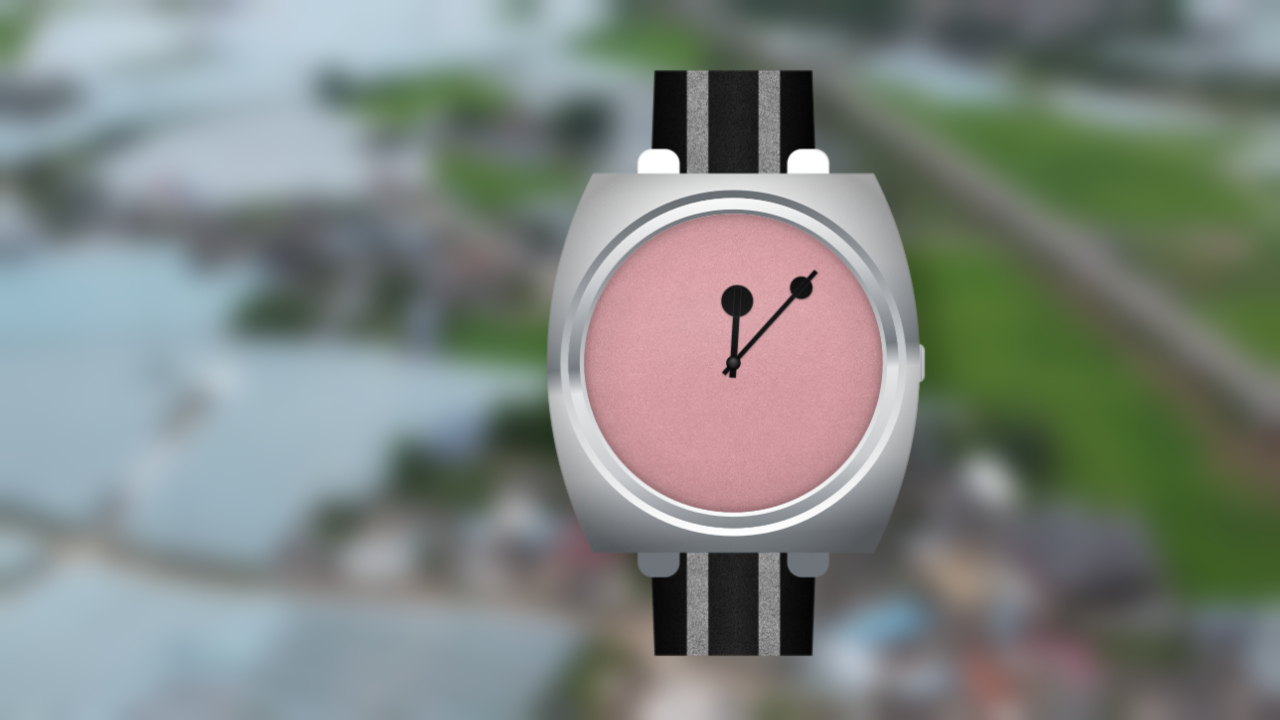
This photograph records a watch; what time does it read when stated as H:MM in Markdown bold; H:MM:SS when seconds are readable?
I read **12:07**
